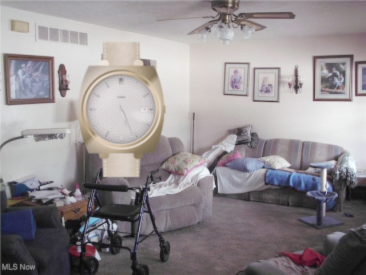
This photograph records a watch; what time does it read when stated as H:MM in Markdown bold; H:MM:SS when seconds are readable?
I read **5:26**
